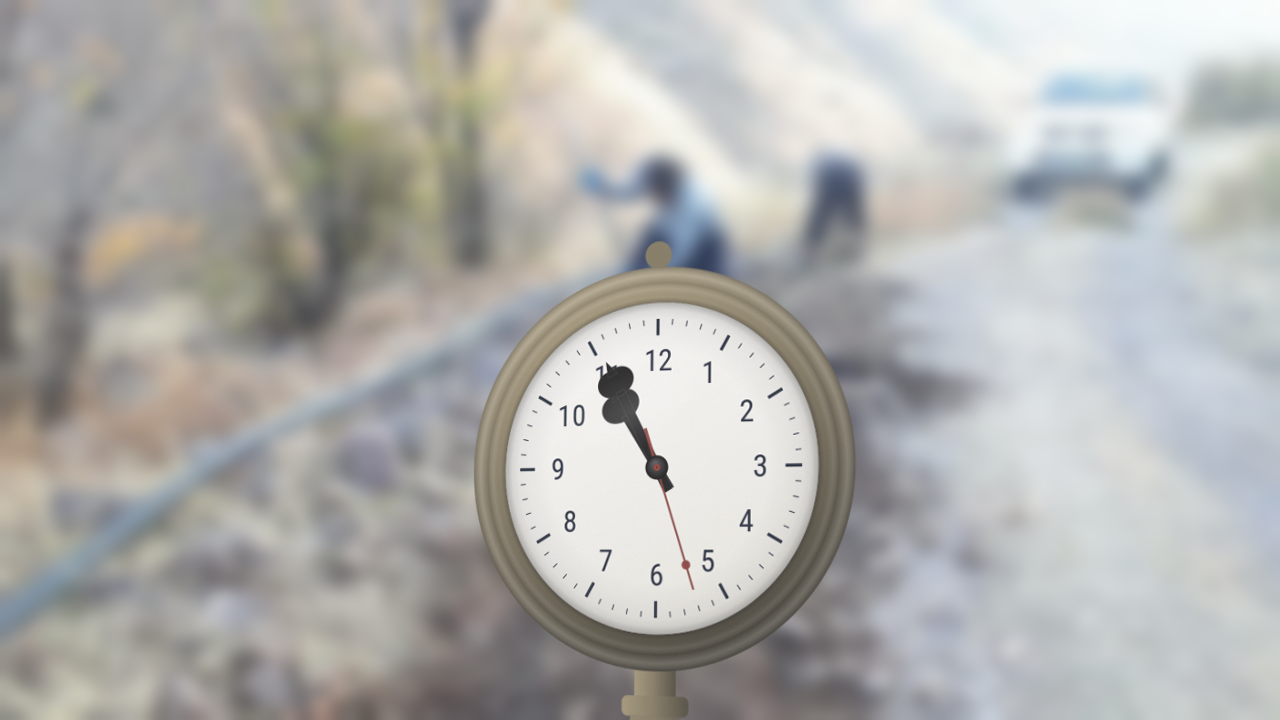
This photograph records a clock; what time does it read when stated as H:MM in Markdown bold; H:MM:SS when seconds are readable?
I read **10:55:27**
